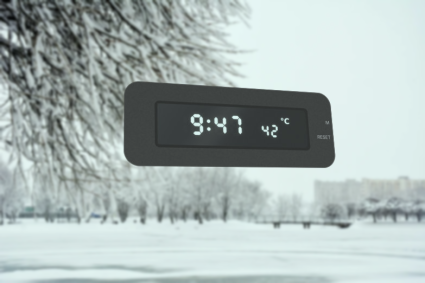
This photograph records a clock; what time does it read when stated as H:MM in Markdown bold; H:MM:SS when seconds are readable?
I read **9:47**
